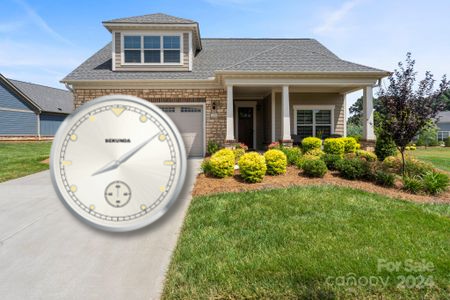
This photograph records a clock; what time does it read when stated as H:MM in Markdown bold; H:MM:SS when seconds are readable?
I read **8:09**
